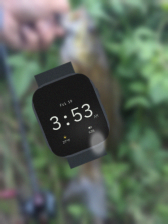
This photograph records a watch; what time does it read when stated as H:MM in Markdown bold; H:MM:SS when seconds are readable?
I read **3:53**
